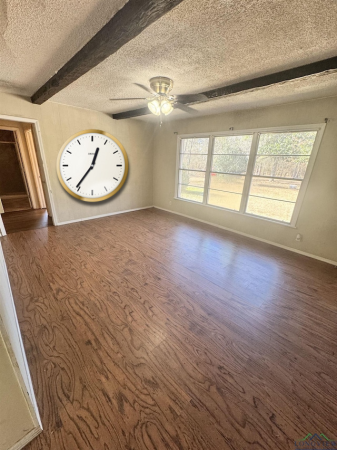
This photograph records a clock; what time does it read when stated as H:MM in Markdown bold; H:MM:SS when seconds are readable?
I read **12:36**
